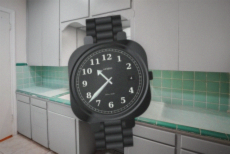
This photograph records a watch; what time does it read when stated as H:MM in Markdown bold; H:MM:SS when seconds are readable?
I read **10:38**
